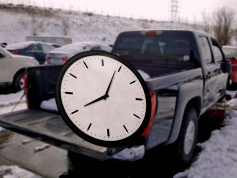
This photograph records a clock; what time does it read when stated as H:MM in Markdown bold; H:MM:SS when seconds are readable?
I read **8:04**
